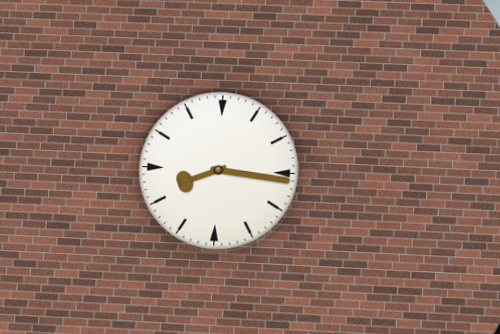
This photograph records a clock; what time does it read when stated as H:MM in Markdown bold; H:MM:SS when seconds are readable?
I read **8:16**
